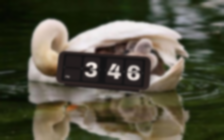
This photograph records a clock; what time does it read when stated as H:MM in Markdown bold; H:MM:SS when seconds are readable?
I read **3:46**
